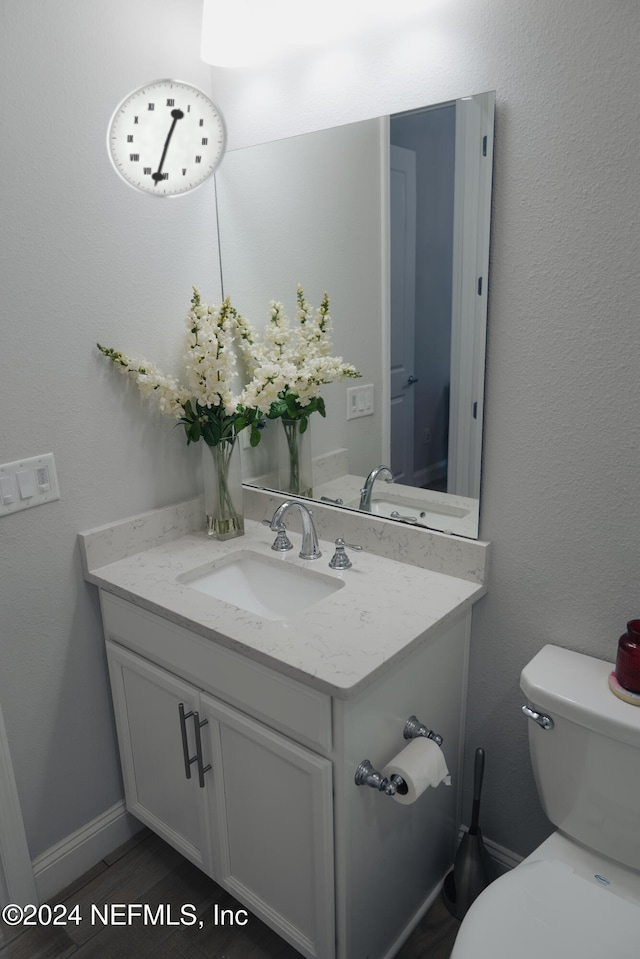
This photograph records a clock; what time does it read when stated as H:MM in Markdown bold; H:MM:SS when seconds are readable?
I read **12:32**
